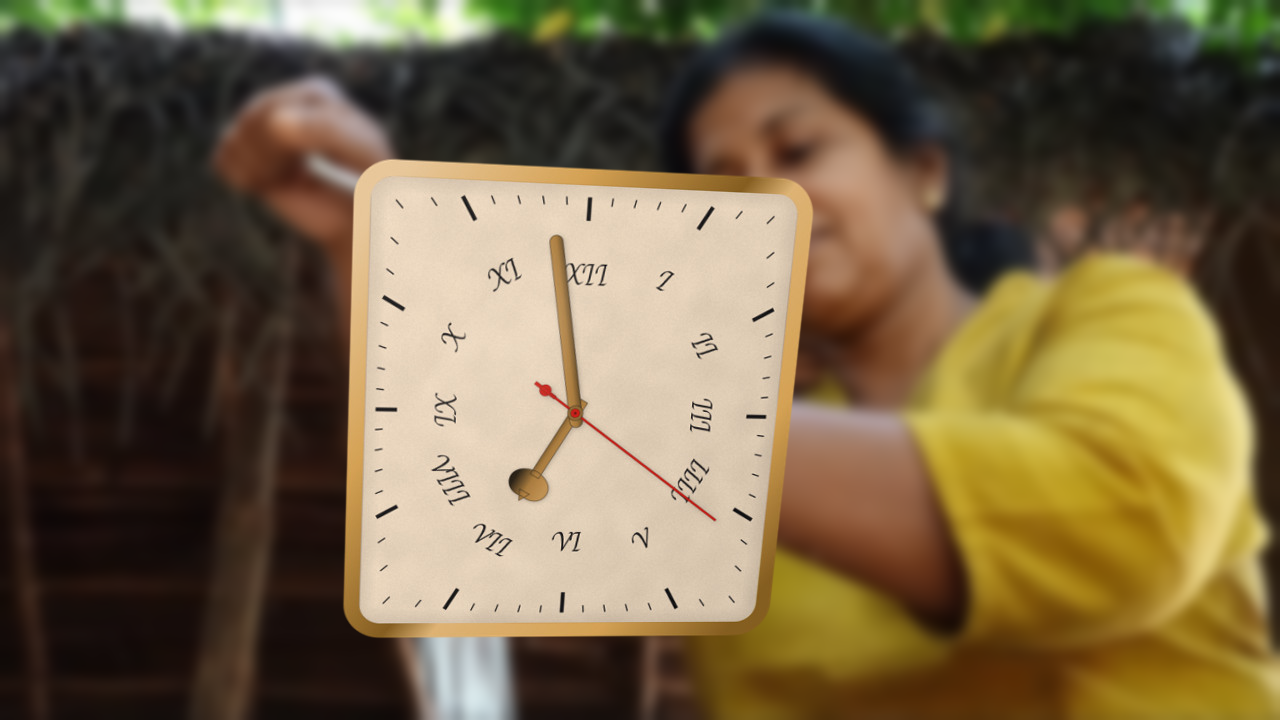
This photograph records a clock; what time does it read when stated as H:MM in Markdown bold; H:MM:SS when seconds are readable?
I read **6:58:21**
